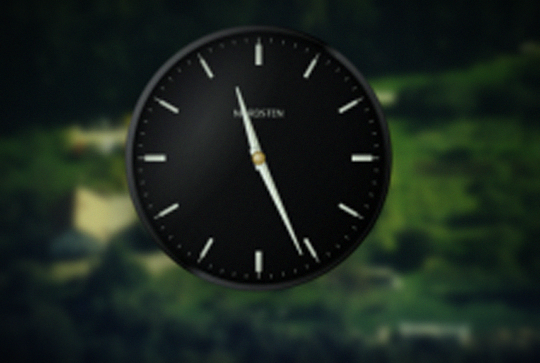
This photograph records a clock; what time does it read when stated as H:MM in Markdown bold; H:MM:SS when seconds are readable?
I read **11:26**
